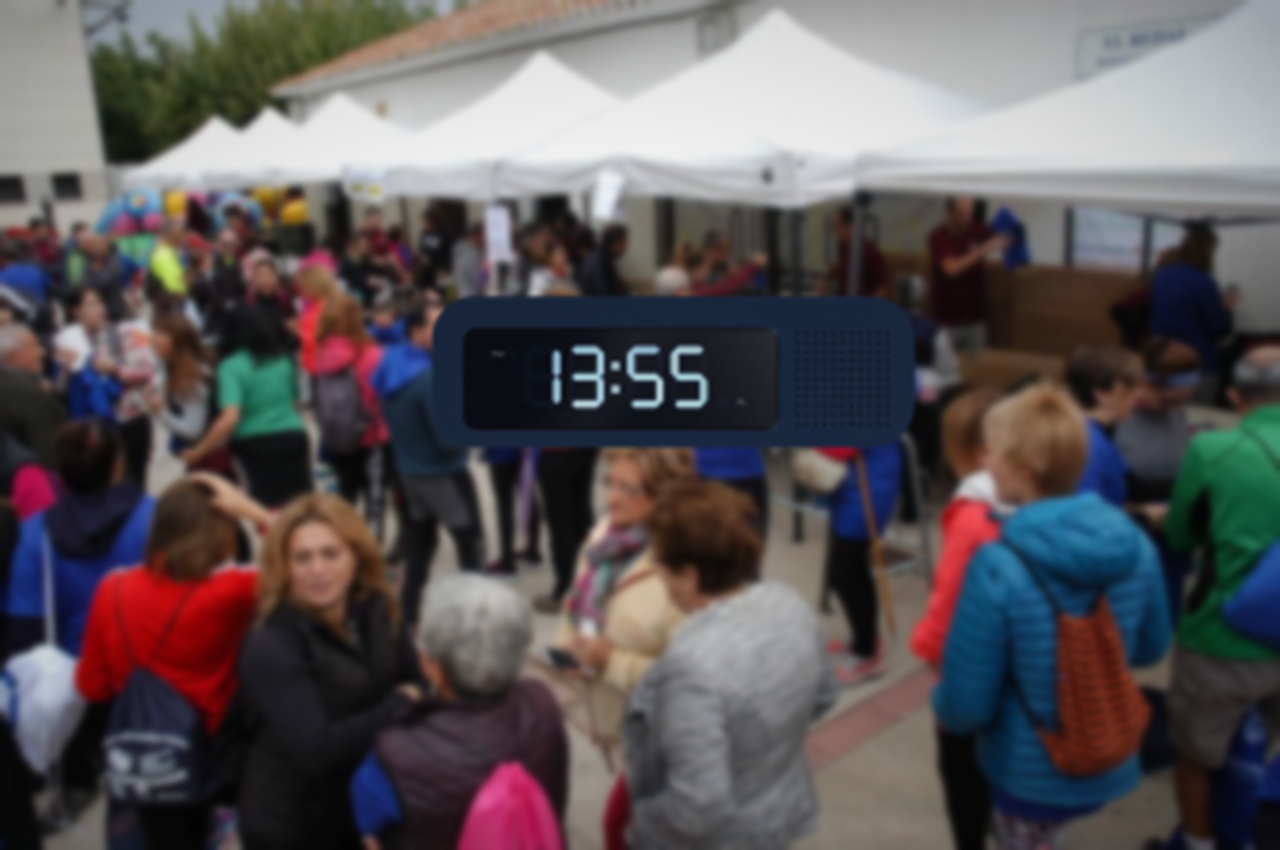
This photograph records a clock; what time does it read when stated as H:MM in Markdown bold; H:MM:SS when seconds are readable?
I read **13:55**
